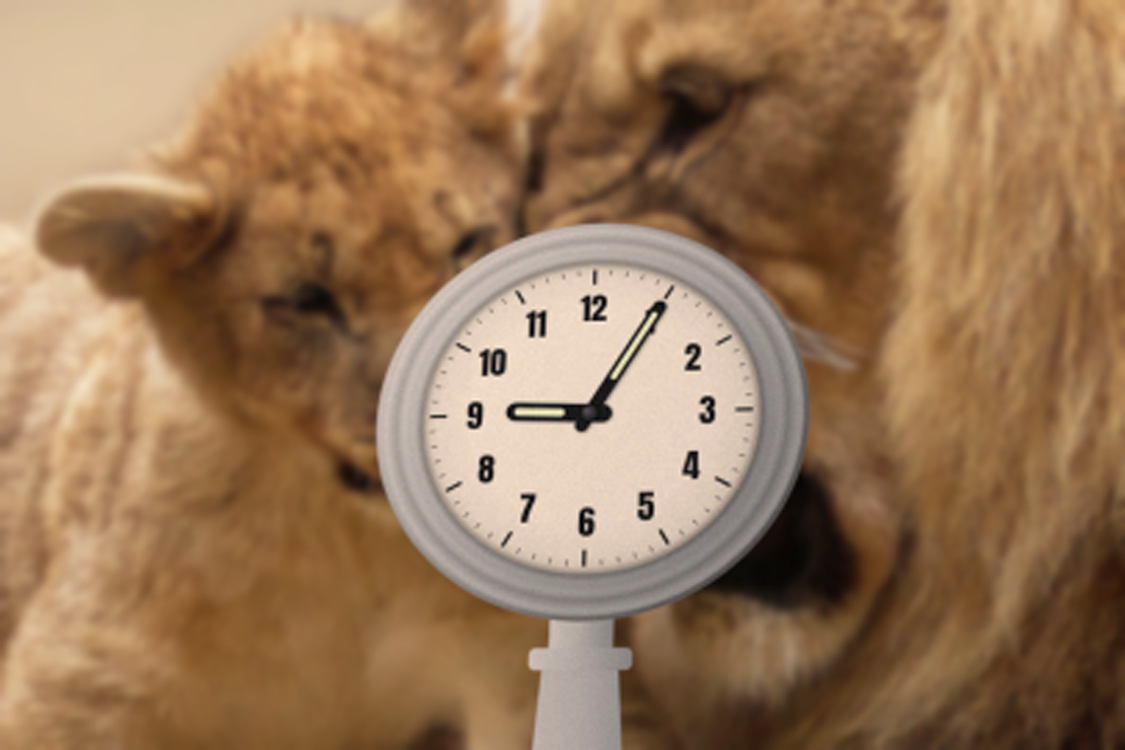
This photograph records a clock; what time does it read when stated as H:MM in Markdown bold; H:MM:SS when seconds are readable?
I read **9:05**
